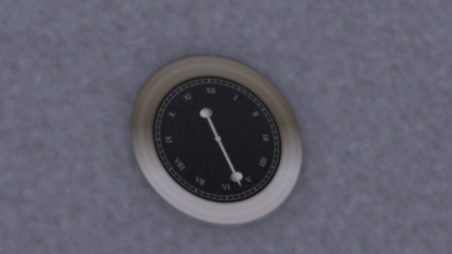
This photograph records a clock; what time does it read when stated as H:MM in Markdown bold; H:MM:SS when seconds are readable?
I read **11:27**
